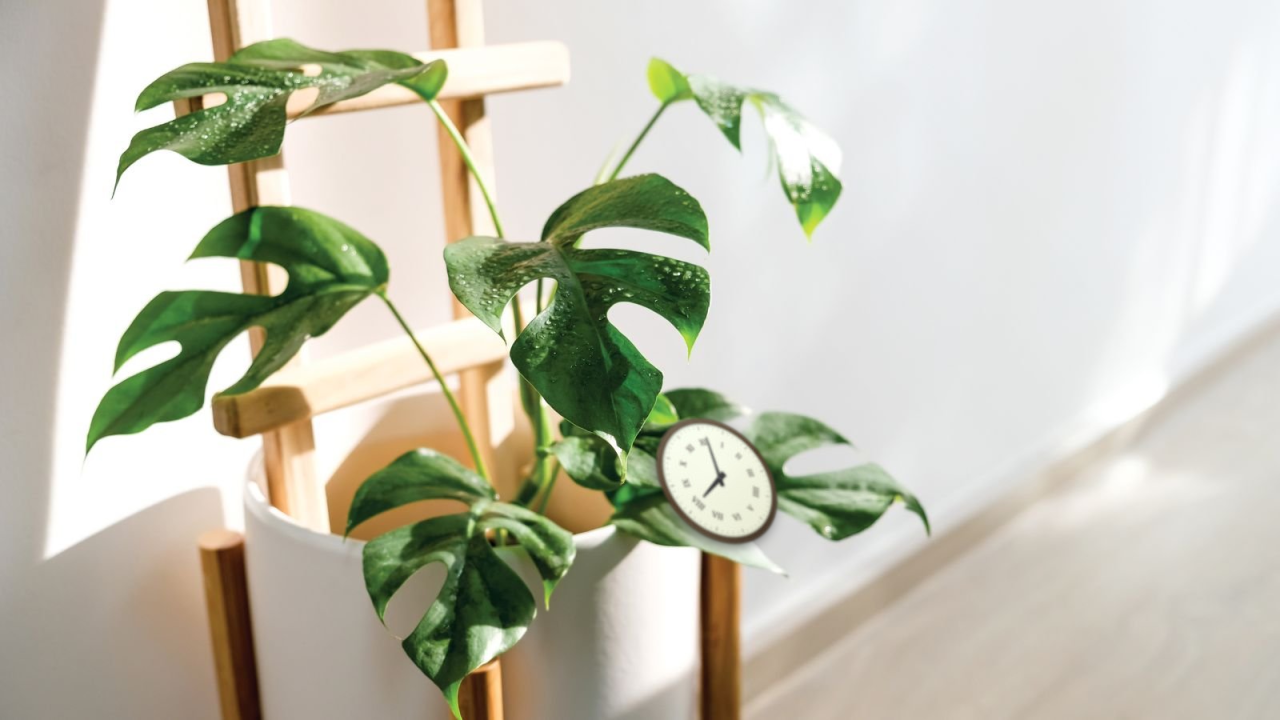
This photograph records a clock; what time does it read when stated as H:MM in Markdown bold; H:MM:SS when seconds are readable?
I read **8:01**
